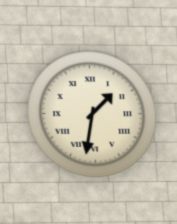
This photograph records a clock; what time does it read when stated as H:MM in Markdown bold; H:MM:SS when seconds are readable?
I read **1:32**
